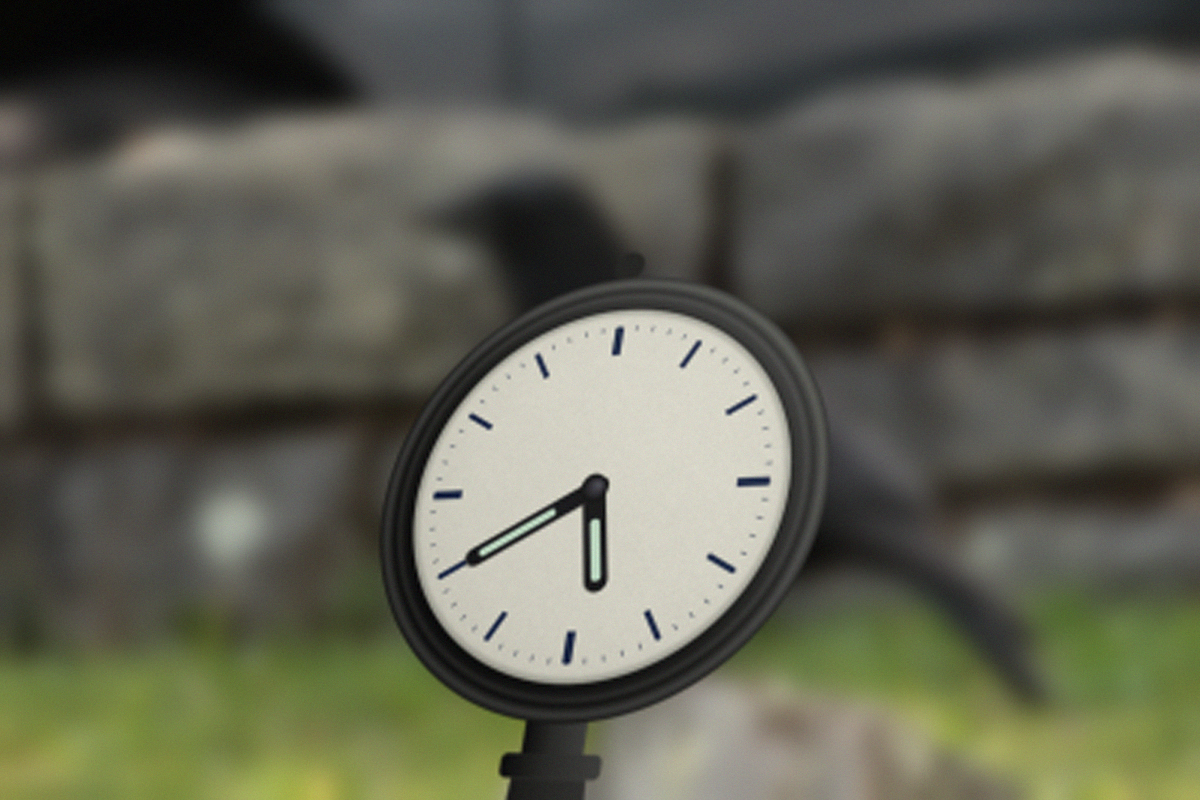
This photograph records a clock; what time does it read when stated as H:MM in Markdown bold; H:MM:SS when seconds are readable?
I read **5:40**
